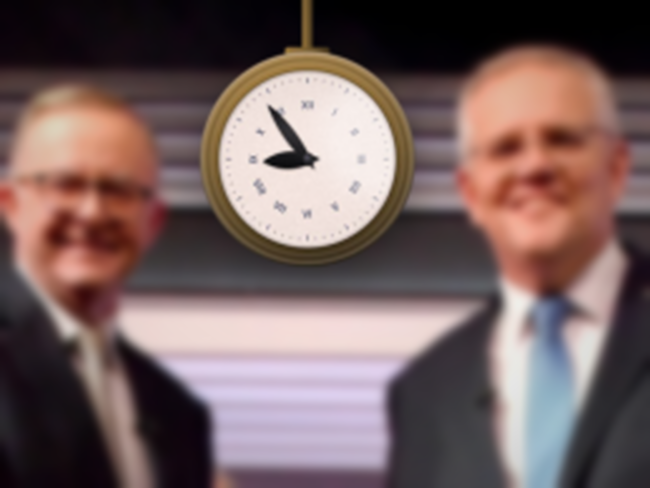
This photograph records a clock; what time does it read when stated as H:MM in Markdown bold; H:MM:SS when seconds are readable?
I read **8:54**
